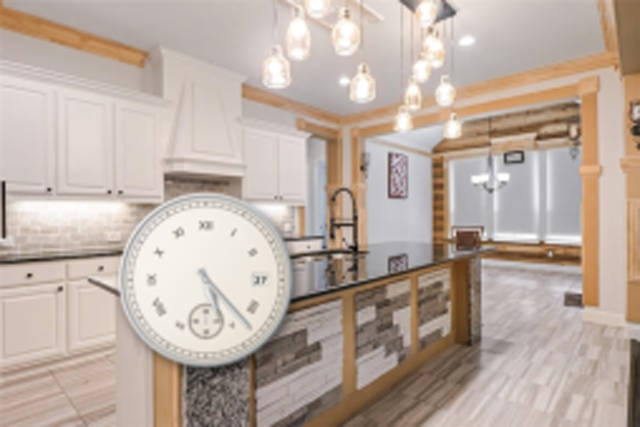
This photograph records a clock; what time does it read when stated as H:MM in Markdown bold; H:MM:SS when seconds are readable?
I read **5:23**
